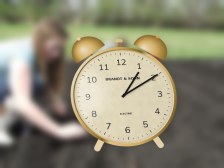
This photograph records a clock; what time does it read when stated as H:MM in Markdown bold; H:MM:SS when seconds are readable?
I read **1:10**
